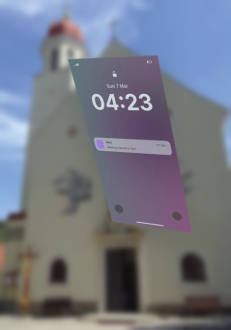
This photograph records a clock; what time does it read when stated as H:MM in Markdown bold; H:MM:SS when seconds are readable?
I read **4:23**
